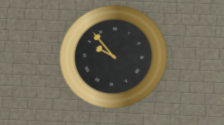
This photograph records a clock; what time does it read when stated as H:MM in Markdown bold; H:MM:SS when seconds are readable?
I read **9:53**
